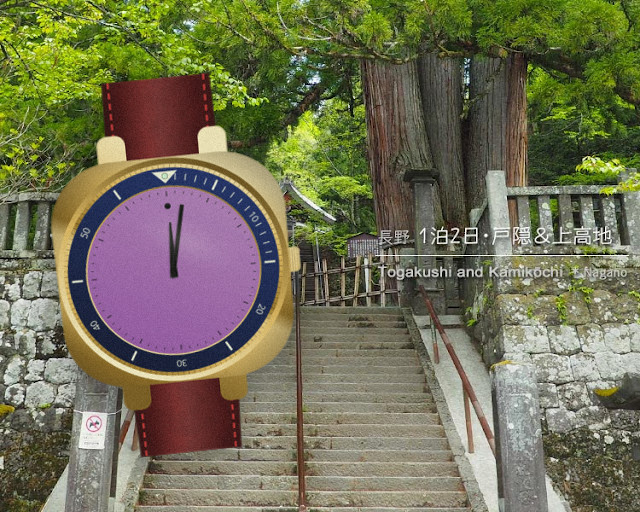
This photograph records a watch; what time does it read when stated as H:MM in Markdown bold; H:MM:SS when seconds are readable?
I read **12:02**
